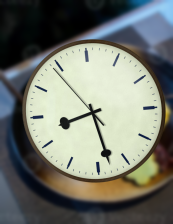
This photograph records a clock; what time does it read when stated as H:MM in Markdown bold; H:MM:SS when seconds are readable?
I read **8:27:54**
